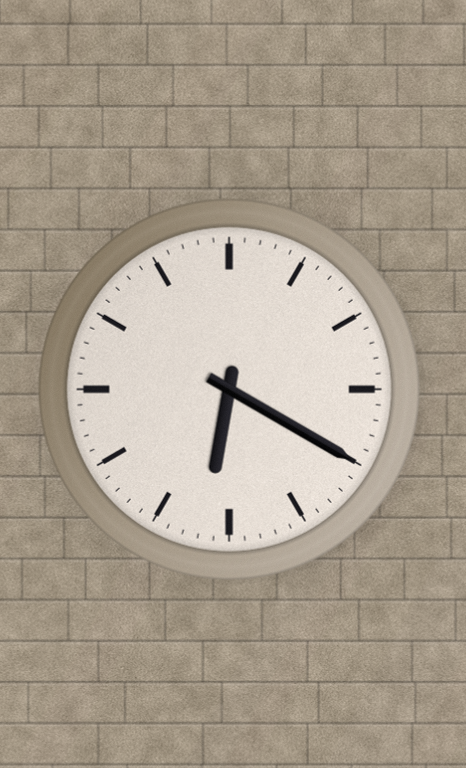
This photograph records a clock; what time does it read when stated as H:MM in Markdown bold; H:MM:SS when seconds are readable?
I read **6:20**
